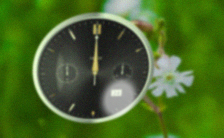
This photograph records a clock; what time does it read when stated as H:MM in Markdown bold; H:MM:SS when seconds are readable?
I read **12:00**
